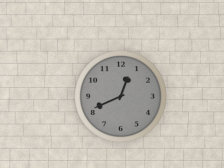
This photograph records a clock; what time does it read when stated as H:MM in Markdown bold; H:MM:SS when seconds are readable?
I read **12:41**
